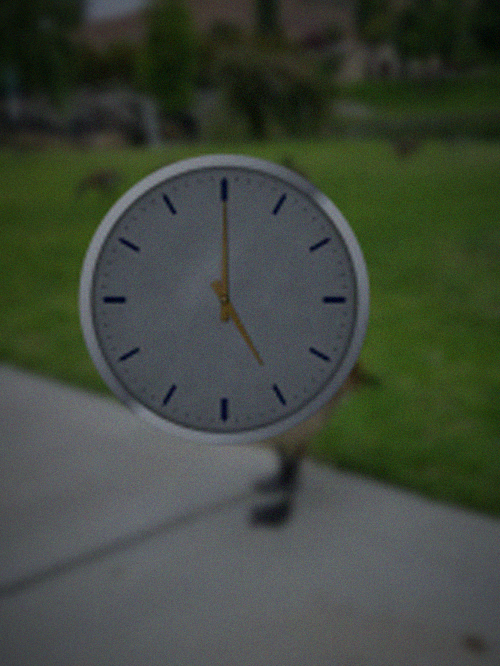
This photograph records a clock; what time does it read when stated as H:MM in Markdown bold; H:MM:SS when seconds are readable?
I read **5:00**
